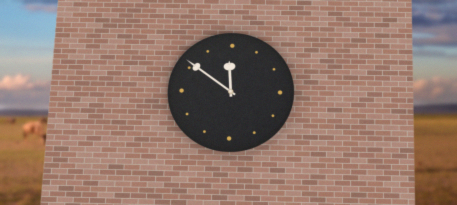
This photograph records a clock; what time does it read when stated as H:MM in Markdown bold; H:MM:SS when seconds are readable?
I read **11:51**
